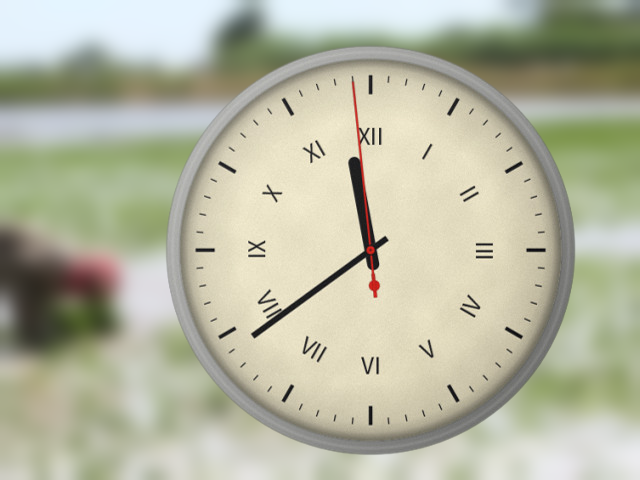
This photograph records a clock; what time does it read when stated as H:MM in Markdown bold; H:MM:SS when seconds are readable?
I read **11:38:59**
